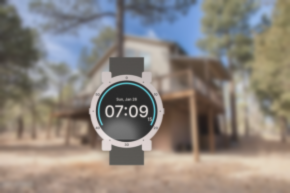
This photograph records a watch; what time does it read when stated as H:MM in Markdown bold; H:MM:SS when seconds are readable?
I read **7:09**
